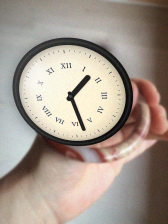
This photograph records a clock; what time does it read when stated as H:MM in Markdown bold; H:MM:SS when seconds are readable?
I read **1:28**
